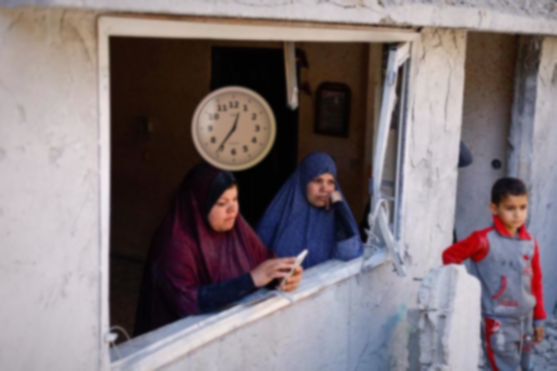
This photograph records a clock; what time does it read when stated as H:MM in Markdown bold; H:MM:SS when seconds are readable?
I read **12:36**
